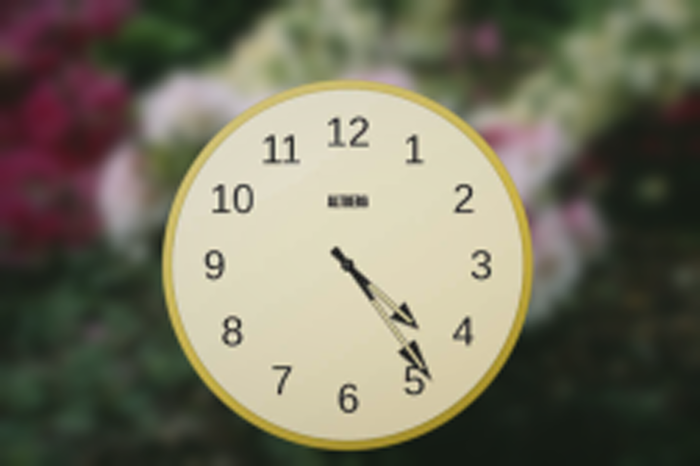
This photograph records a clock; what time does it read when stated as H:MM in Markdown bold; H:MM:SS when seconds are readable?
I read **4:24**
